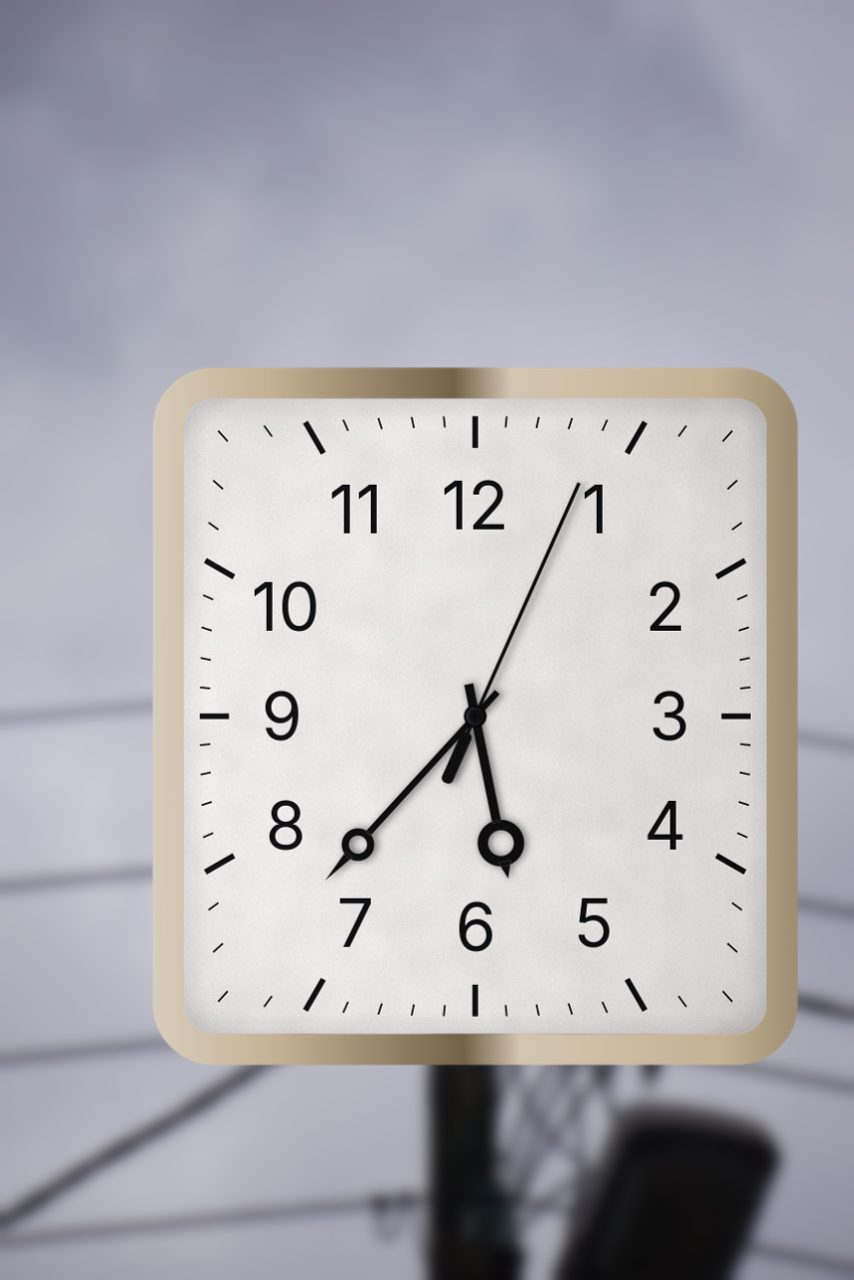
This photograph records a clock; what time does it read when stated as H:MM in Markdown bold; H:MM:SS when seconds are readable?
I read **5:37:04**
